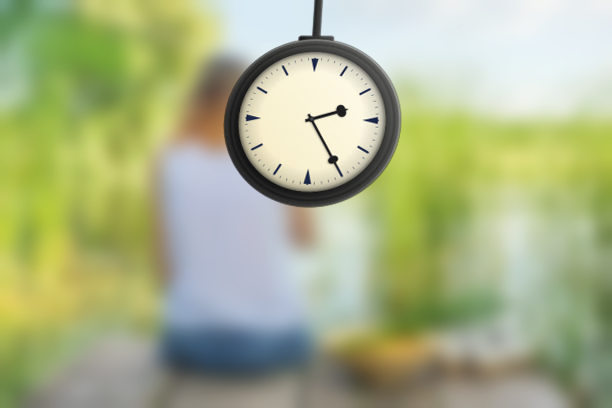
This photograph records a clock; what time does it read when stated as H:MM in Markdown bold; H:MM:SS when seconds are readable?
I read **2:25**
